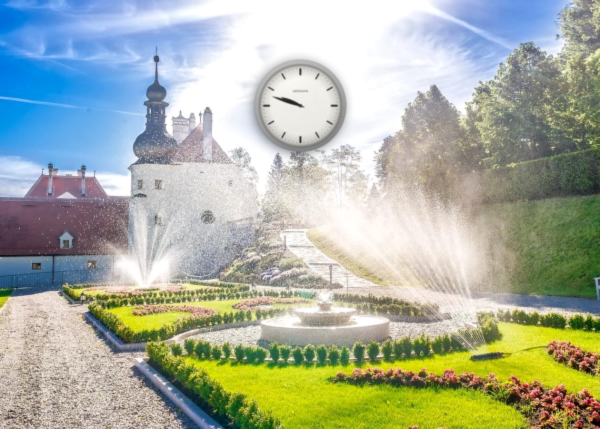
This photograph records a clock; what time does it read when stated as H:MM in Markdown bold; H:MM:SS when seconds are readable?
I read **9:48**
